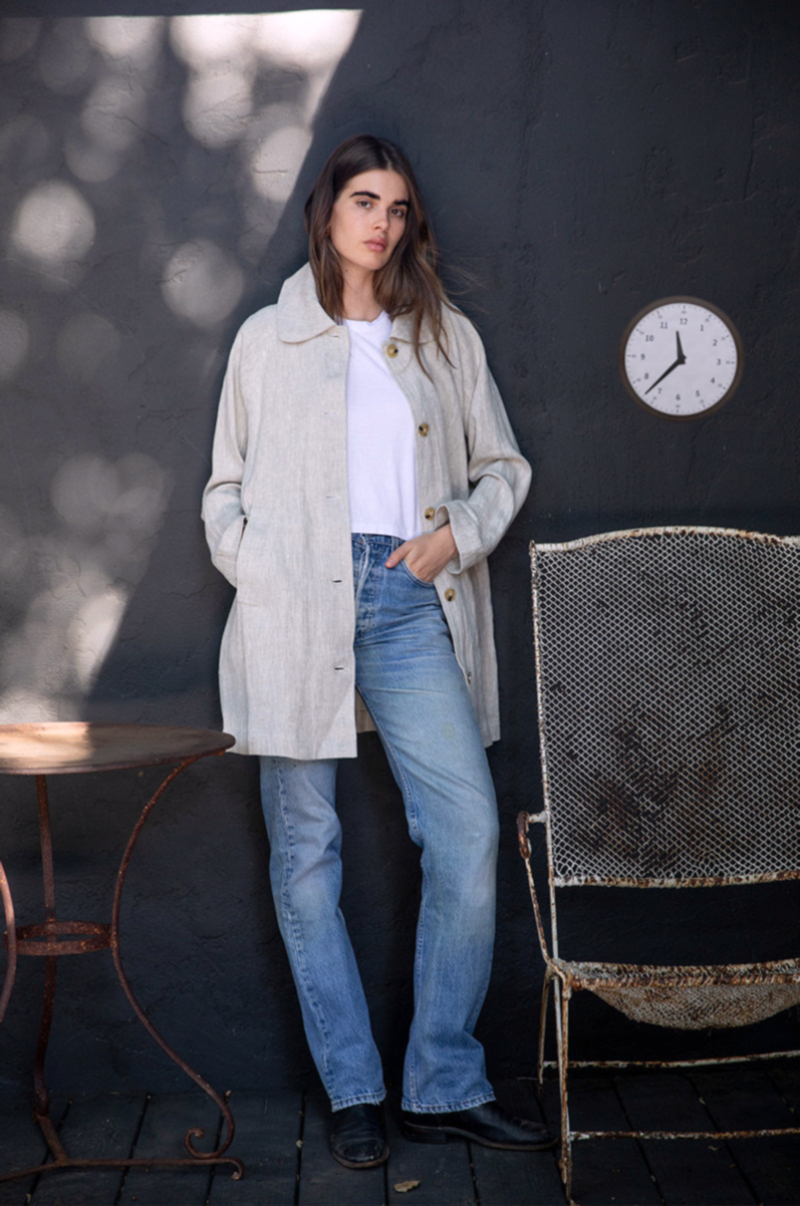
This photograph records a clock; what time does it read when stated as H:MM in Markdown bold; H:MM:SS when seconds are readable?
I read **11:37**
